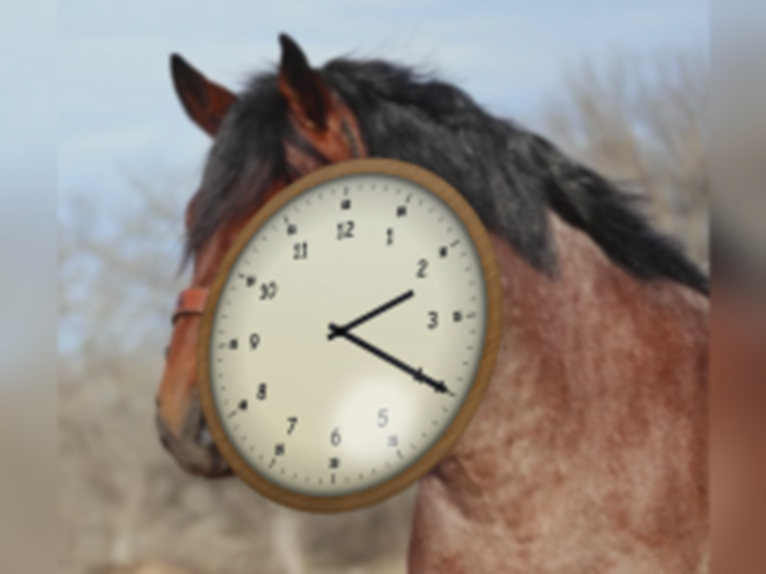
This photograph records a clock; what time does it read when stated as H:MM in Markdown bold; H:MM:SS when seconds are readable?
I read **2:20**
